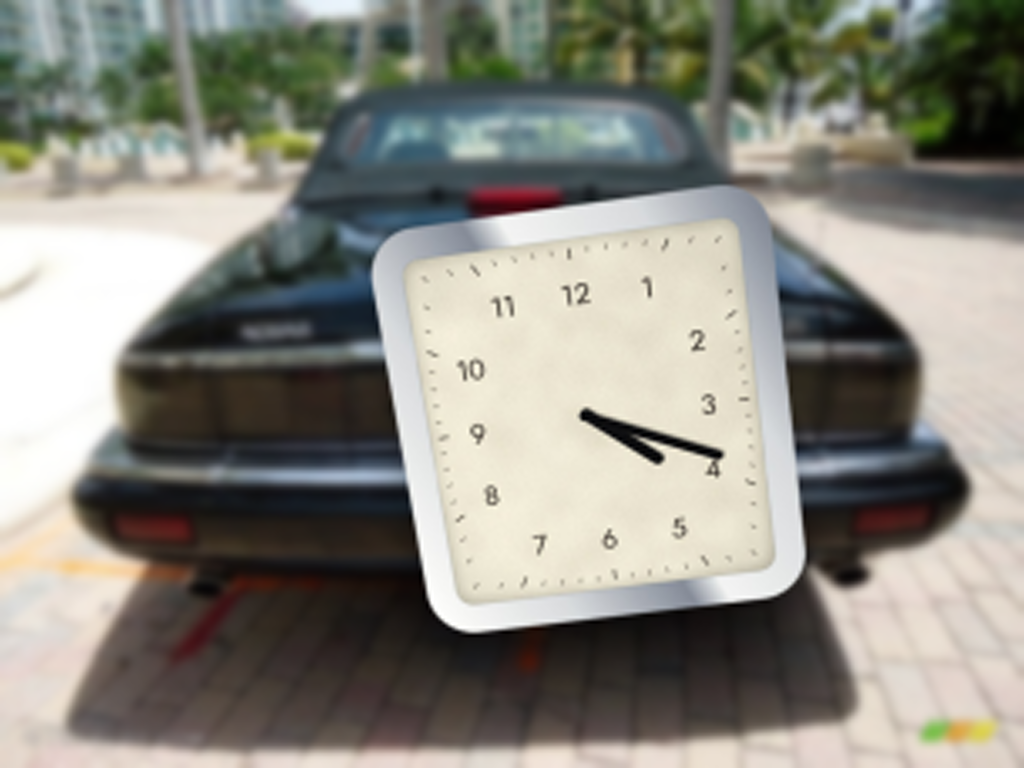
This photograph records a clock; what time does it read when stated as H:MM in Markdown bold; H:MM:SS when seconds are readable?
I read **4:19**
